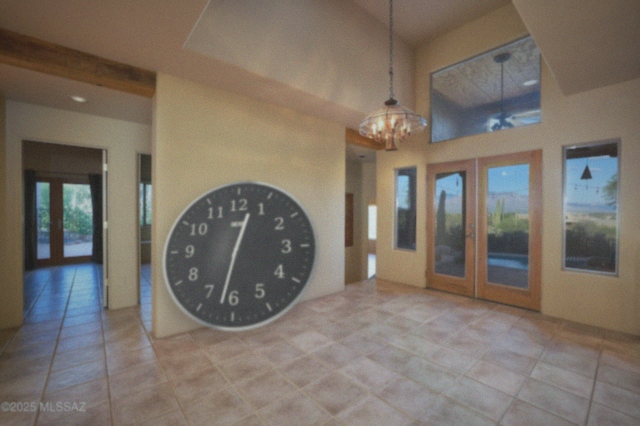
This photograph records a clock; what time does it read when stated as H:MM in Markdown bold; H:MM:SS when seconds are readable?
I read **12:32**
